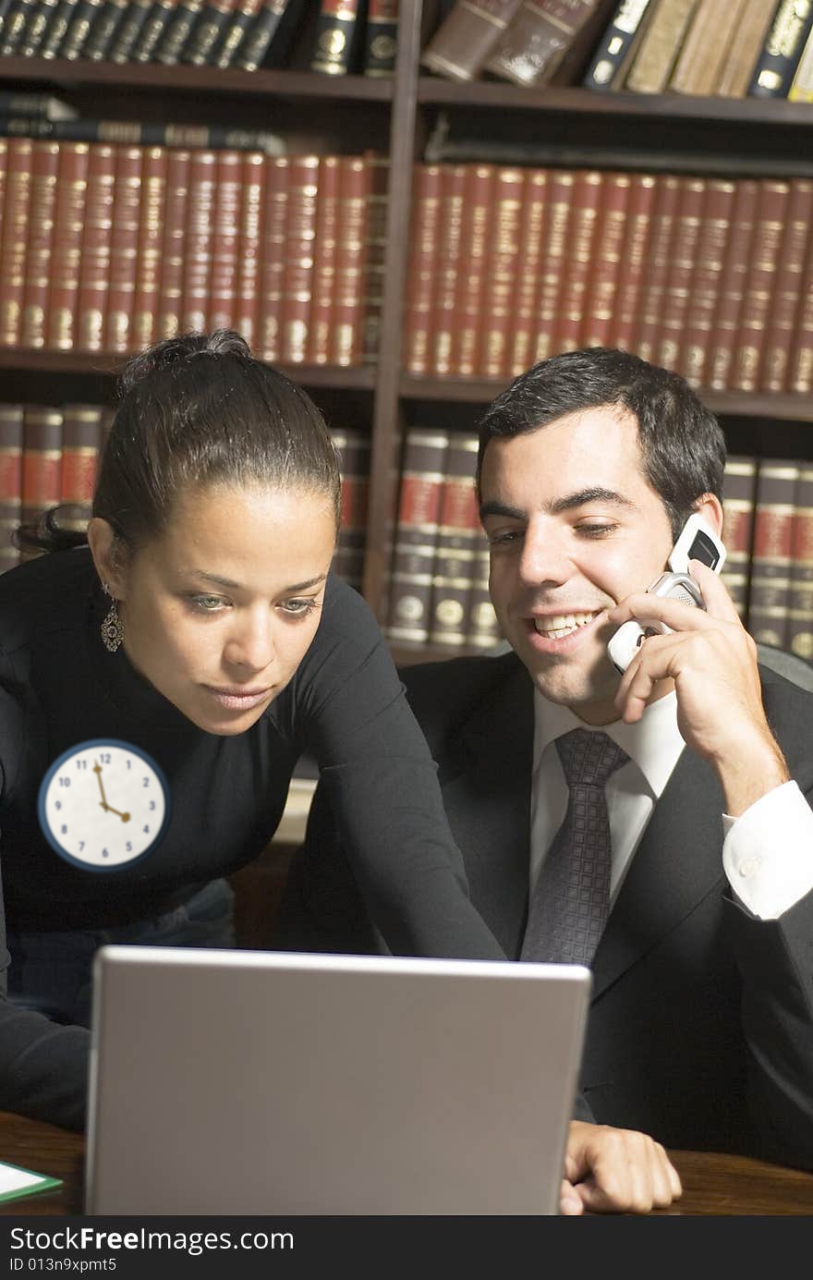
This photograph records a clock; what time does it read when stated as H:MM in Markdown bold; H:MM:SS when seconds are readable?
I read **3:58**
